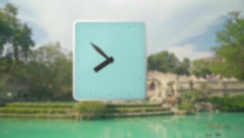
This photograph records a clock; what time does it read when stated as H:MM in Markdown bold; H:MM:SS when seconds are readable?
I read **7:52**
